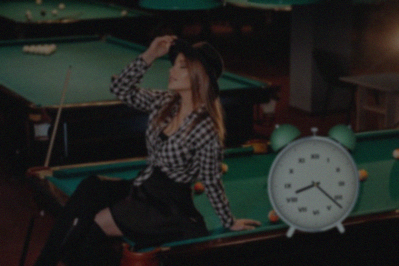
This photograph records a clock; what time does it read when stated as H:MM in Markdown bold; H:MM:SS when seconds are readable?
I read **8:22**
